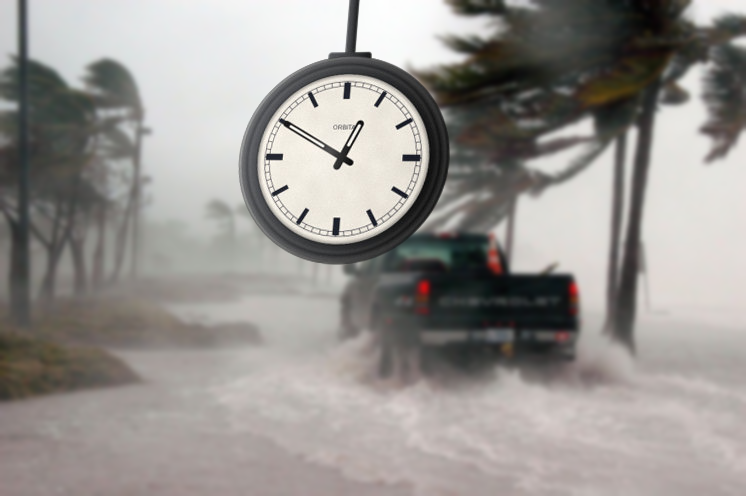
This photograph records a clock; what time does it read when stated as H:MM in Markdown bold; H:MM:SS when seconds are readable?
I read **12:50**
